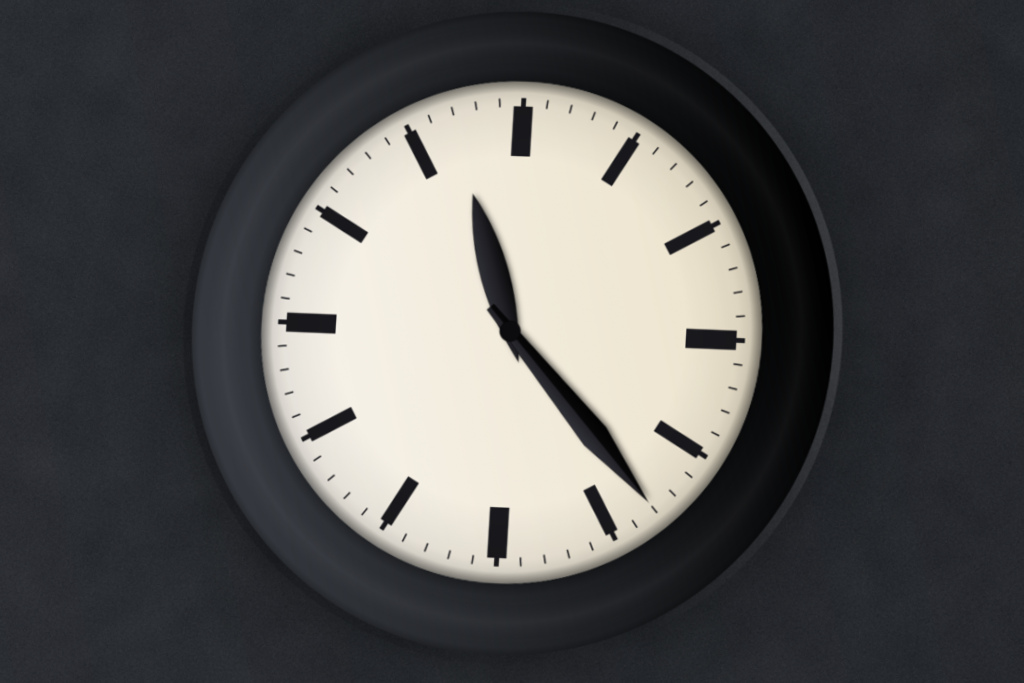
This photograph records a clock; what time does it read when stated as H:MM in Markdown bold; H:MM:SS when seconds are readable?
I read **11:23**
